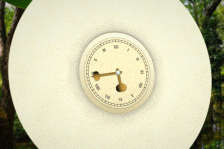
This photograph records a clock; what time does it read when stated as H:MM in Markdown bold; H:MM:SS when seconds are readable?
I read **5:44**
